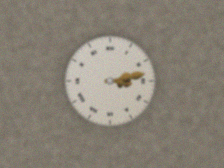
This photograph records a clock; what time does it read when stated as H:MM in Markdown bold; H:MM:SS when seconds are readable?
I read **3:13**
